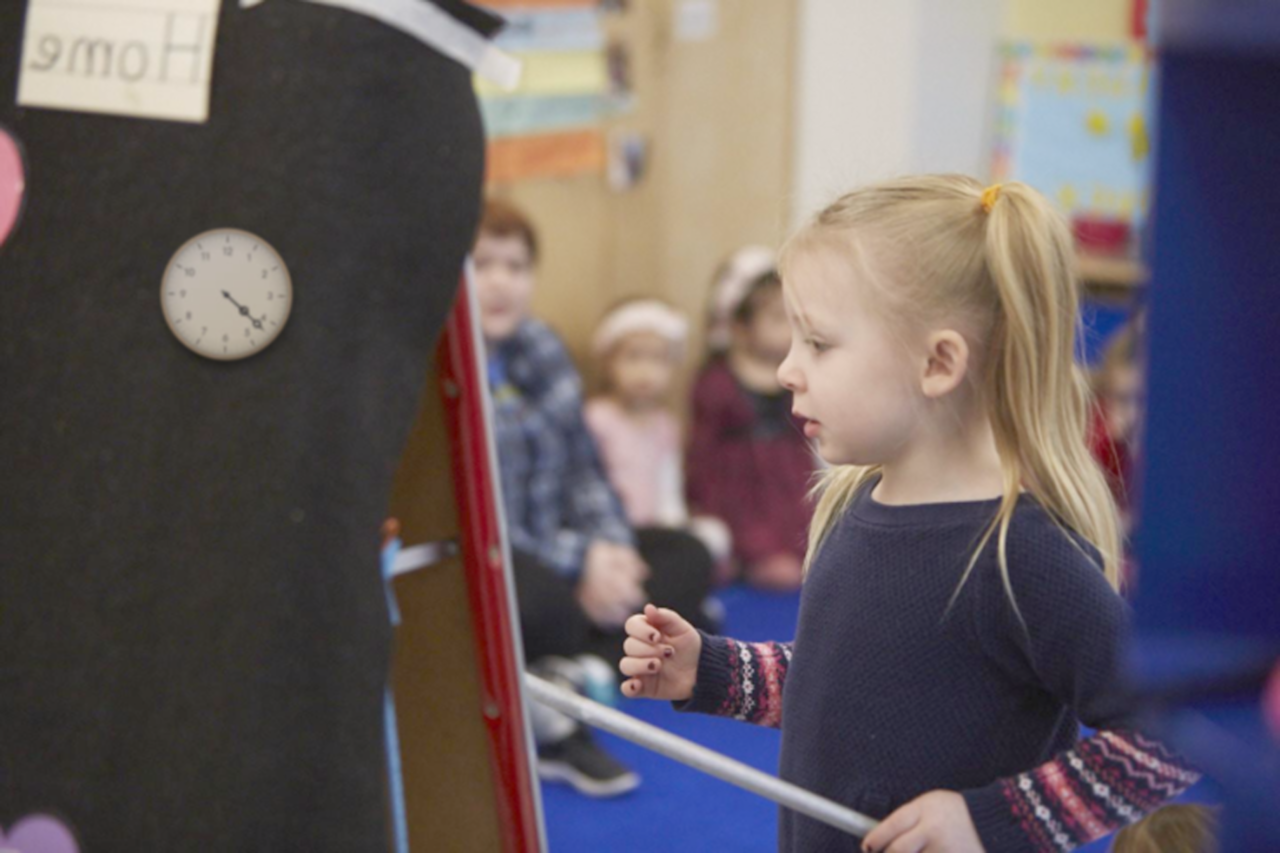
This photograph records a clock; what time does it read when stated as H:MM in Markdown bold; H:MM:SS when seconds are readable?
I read **4:22**
